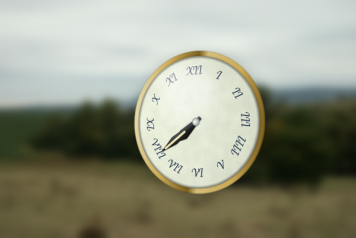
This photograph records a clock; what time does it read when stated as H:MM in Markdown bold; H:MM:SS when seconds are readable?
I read **7:39**
